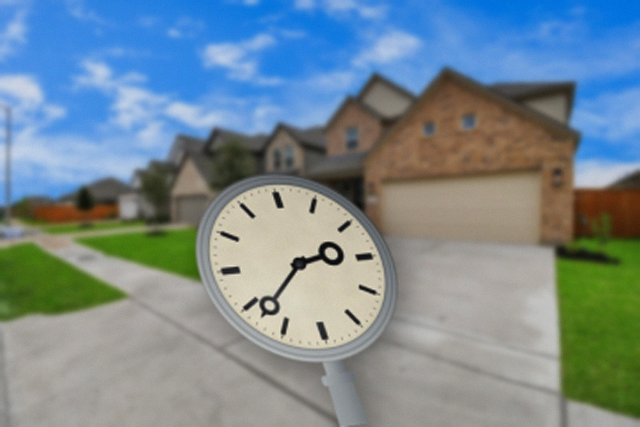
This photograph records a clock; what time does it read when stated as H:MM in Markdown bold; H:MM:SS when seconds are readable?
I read **2:38**
